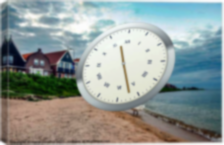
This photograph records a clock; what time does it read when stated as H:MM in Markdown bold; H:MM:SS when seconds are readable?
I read **11:27**
